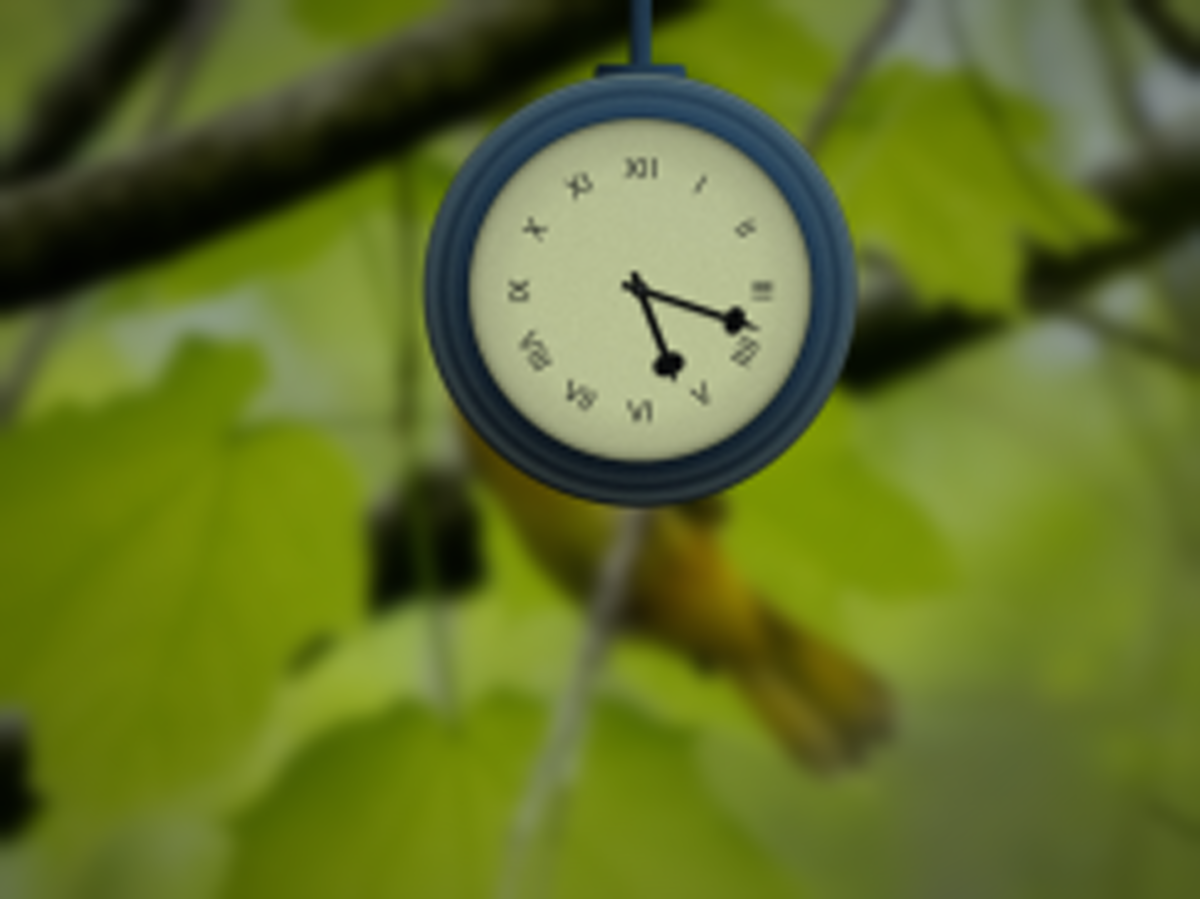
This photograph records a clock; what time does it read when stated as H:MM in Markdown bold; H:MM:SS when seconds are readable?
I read **5:18**
